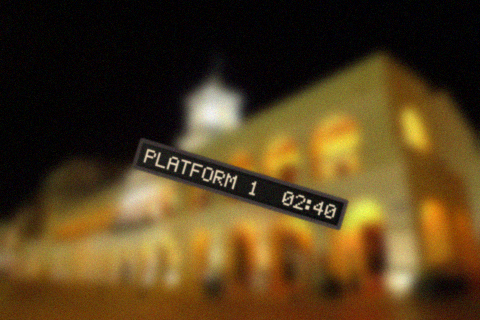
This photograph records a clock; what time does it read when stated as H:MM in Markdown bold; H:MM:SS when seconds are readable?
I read **2:40**
